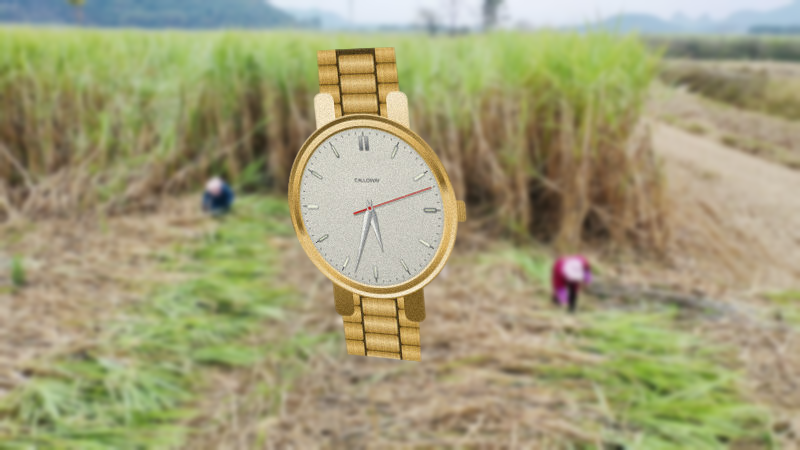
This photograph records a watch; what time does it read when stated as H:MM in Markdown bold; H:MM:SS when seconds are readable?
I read **5:33:12**
